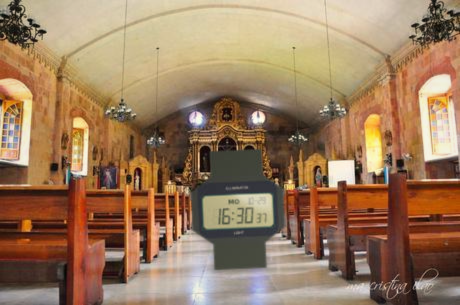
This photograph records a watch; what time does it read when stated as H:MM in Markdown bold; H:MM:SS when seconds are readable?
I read **16:30**
